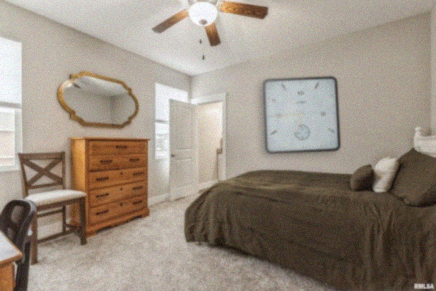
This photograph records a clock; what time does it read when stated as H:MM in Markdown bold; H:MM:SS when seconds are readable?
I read **6:45**
